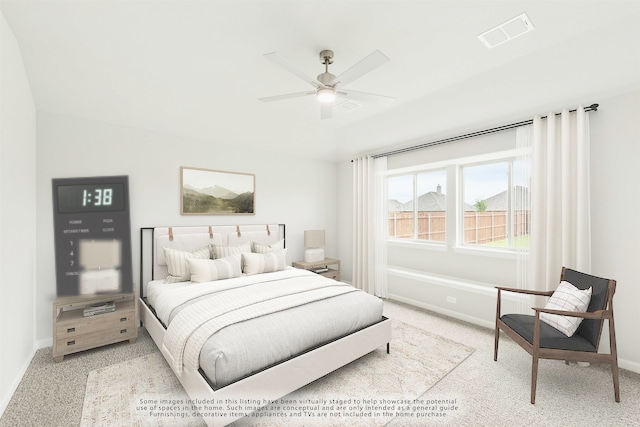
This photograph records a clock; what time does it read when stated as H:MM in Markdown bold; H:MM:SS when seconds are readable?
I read **1:38**
